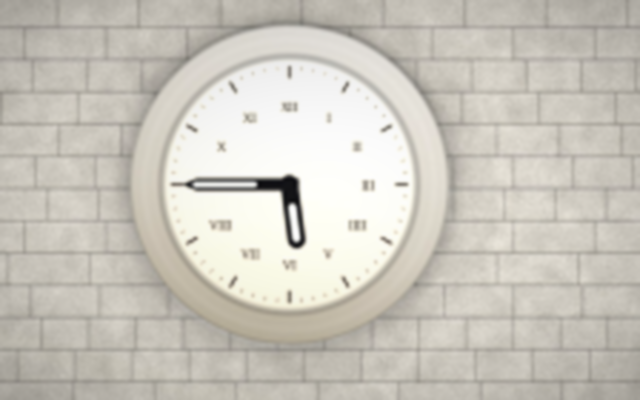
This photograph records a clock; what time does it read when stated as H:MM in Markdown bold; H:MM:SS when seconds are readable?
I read **5:45**
